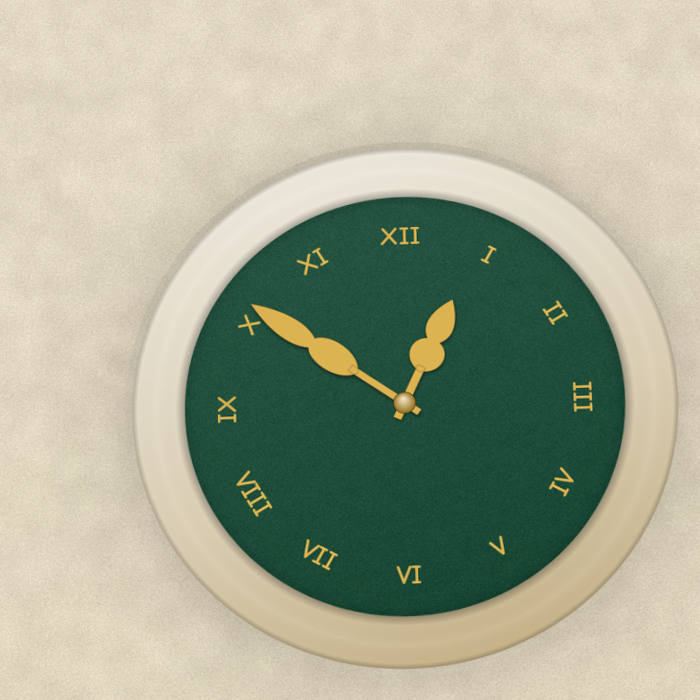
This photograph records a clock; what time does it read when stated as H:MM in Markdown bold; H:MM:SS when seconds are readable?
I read **12:51**
